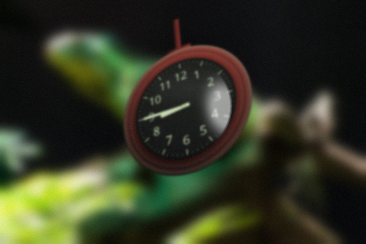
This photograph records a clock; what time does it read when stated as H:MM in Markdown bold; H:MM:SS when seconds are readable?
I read **8:45**
